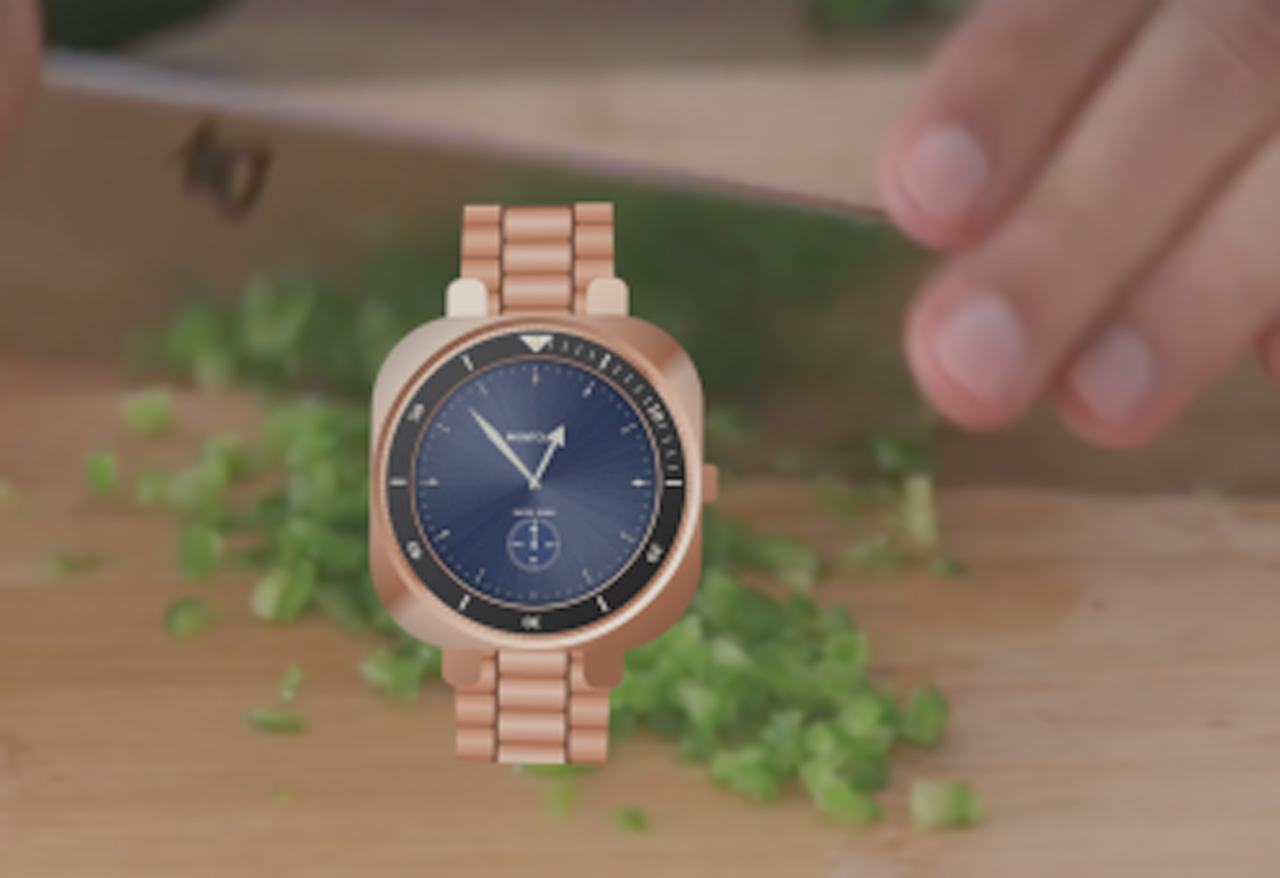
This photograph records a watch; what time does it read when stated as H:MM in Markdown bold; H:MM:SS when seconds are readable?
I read **12:53**
